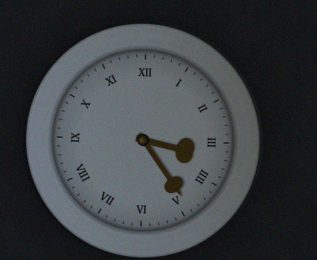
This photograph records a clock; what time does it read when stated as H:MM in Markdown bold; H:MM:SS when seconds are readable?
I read **3:24**
